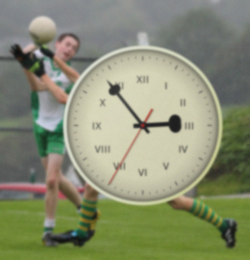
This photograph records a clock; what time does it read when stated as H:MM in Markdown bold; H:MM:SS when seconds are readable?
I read **2:53:35**
